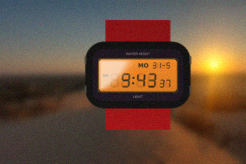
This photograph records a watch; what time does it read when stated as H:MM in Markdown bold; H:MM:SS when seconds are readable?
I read **9:43:37**
